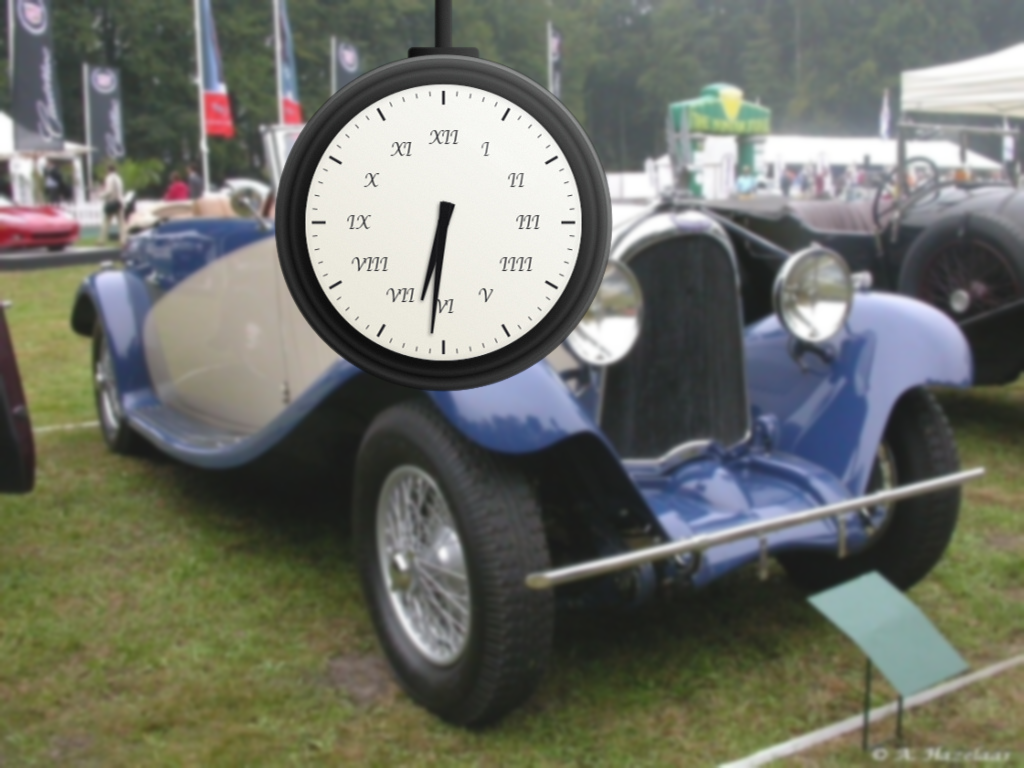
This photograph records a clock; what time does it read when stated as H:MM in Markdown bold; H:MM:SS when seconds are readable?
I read **6:31**
